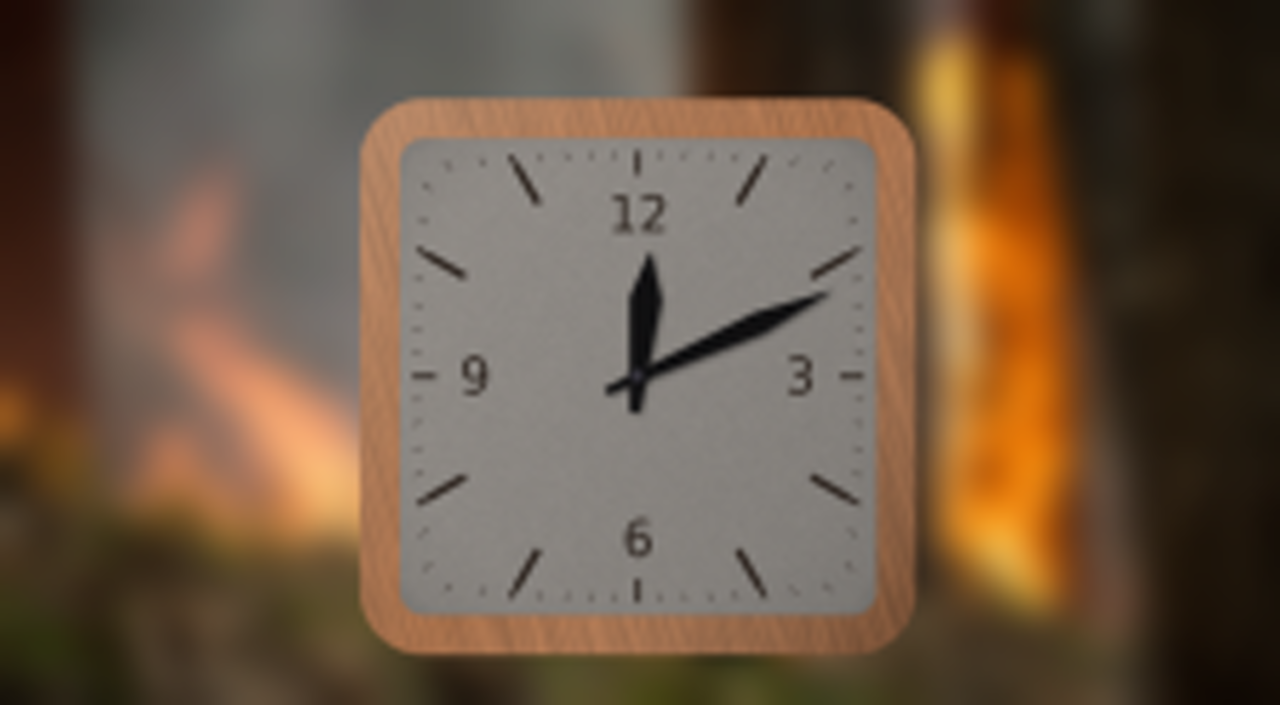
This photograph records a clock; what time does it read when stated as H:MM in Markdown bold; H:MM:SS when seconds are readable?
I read **12:11**
